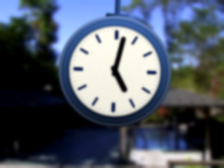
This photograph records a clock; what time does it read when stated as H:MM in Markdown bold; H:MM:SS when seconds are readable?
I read **5:02**
